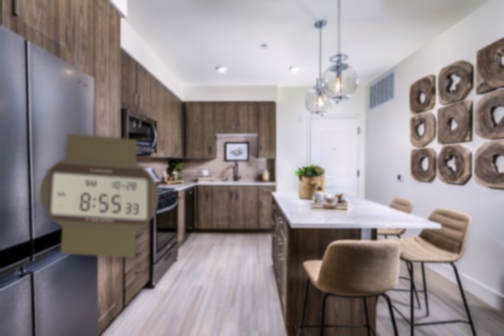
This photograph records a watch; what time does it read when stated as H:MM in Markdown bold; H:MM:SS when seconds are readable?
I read **8:55**
